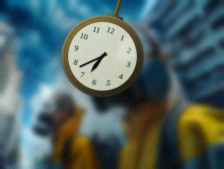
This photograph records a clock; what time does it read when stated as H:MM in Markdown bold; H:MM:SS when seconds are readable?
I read **6:38**
